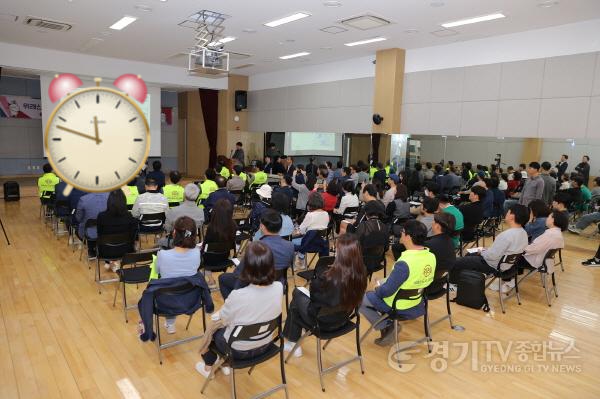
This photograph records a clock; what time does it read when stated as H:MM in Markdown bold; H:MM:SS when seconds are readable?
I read **11:48**
